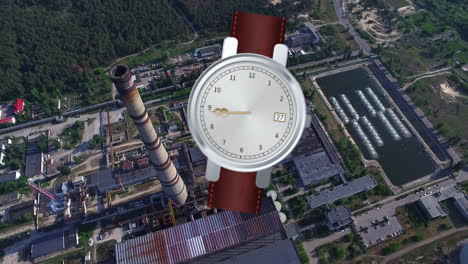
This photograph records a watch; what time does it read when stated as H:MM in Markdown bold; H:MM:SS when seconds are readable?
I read **8:44**
